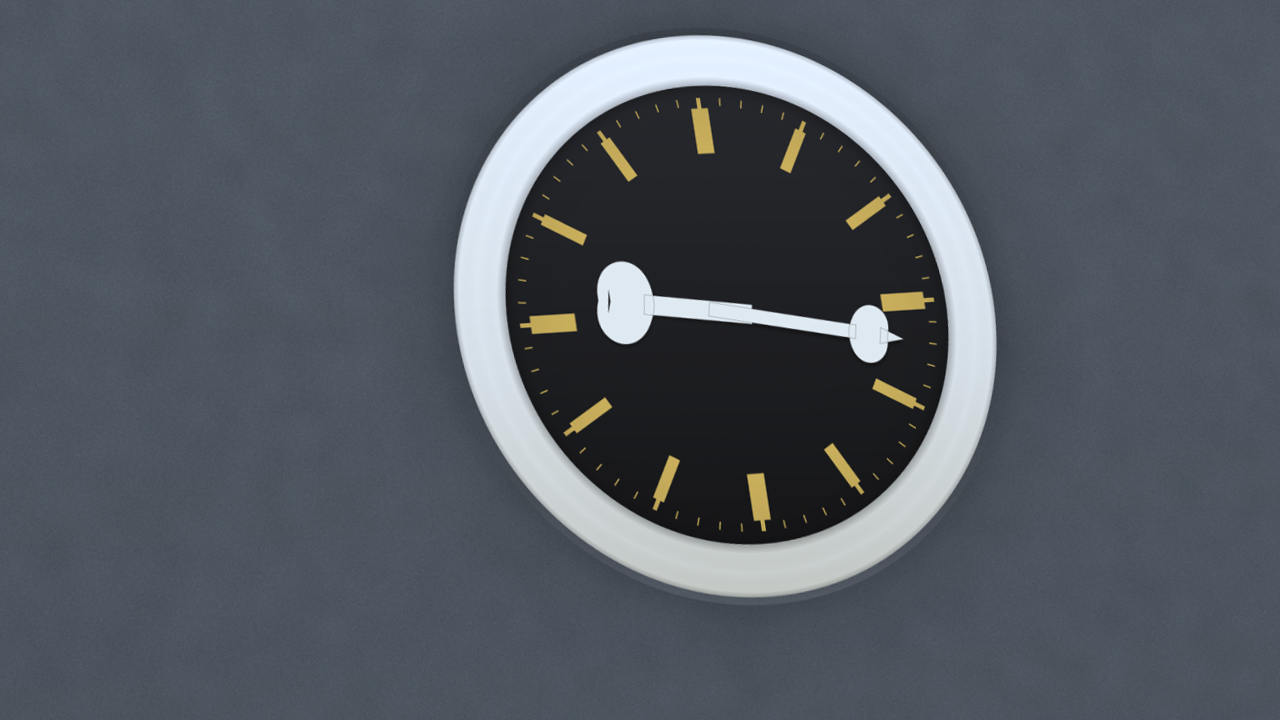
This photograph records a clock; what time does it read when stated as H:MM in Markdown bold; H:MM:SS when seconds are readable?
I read **9:17**
